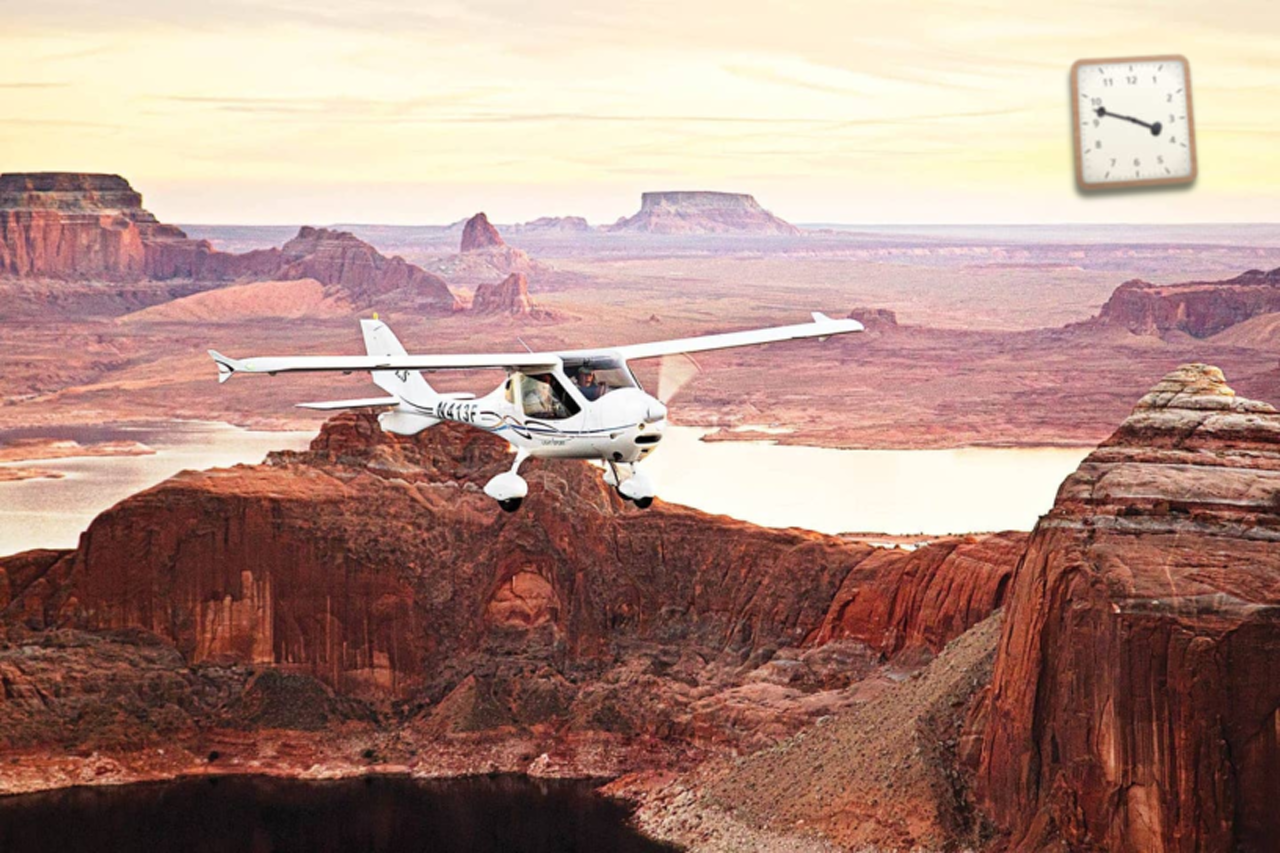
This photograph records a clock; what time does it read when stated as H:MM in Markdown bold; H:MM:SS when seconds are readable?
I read **3:48**
